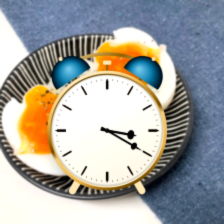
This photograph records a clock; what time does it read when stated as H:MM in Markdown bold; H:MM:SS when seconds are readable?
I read **3:20**
